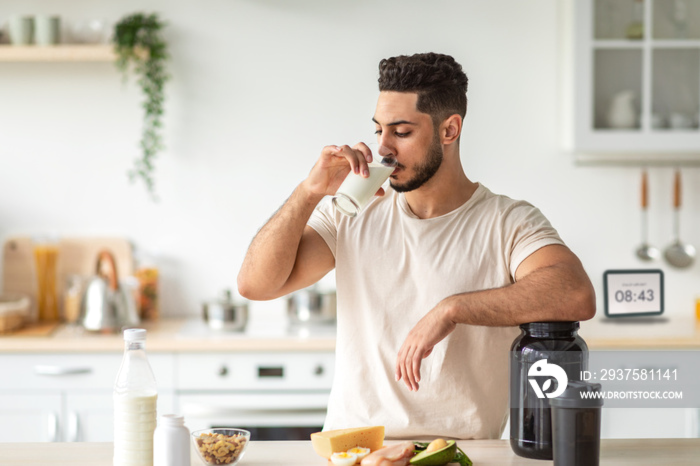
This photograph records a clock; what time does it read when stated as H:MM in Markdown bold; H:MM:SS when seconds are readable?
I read **8:43**
